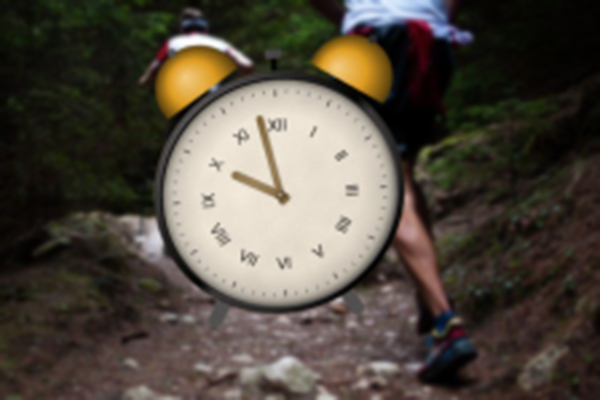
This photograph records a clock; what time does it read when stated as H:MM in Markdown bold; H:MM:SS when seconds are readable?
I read **9:58**
